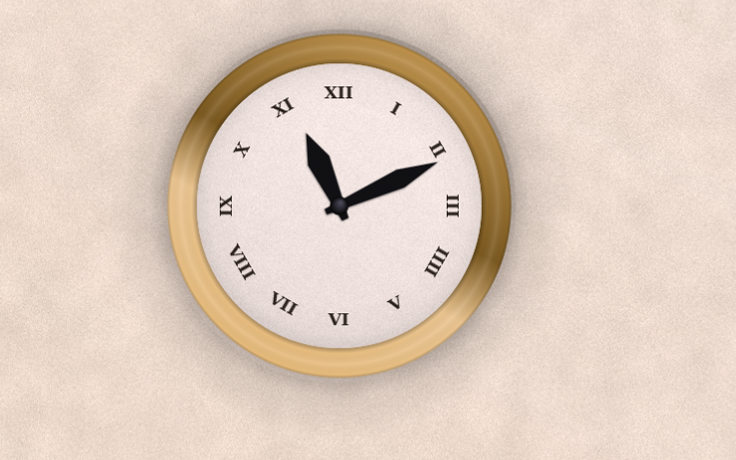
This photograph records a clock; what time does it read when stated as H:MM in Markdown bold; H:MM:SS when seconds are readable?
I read **11:11**
